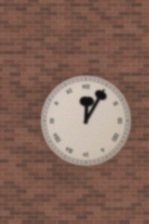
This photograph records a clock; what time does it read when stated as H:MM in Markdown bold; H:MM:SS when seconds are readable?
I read **12:05**
